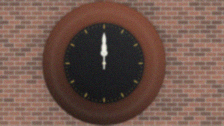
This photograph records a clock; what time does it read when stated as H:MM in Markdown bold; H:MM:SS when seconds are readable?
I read **12:00**
